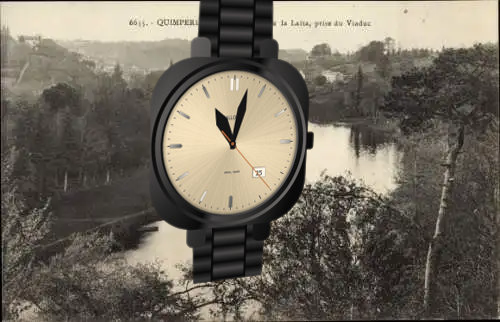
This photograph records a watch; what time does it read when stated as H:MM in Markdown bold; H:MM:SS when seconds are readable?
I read **11:02:23**
